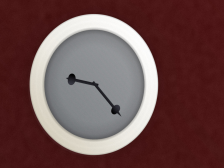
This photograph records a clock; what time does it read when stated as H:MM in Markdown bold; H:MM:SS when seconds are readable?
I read **9:23**
